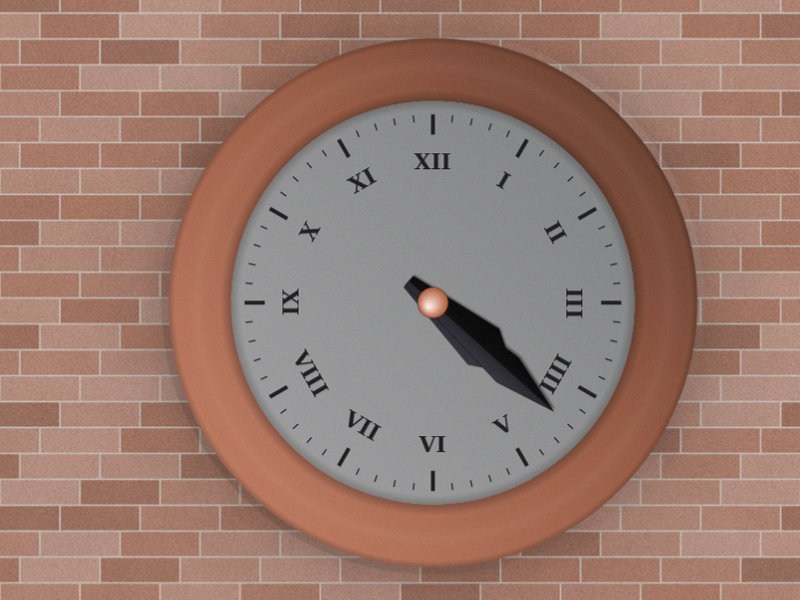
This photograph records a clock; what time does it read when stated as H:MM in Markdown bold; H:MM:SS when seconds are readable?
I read **4:22**
